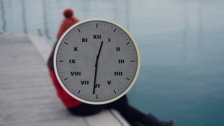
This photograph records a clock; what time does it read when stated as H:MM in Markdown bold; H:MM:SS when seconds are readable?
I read **12:31**
